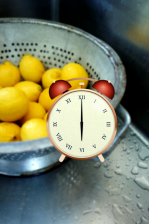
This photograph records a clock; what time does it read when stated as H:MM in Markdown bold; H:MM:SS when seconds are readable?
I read **6:00**
